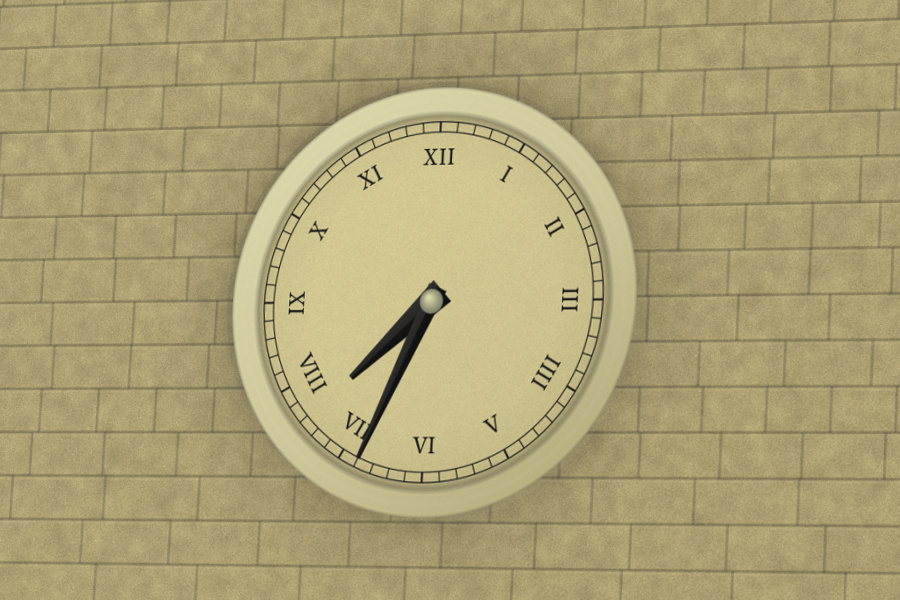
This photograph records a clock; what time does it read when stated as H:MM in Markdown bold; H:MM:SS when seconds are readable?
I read **7:34**
